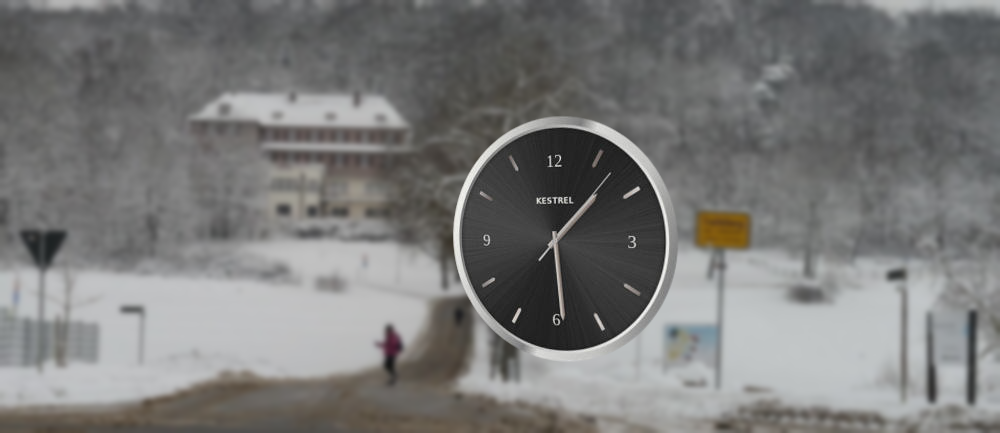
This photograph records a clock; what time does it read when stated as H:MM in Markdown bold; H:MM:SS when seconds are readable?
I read **1:29:07**
